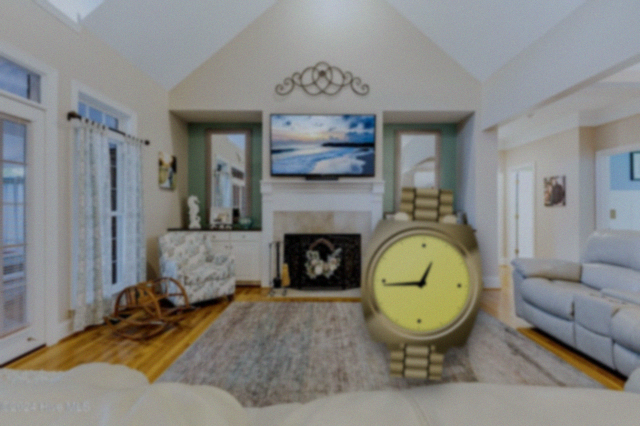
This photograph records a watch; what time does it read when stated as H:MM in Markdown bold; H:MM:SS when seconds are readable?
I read **12:44**
